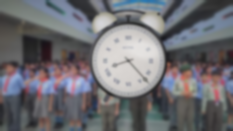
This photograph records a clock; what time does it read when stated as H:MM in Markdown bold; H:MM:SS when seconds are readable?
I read **8:23**
